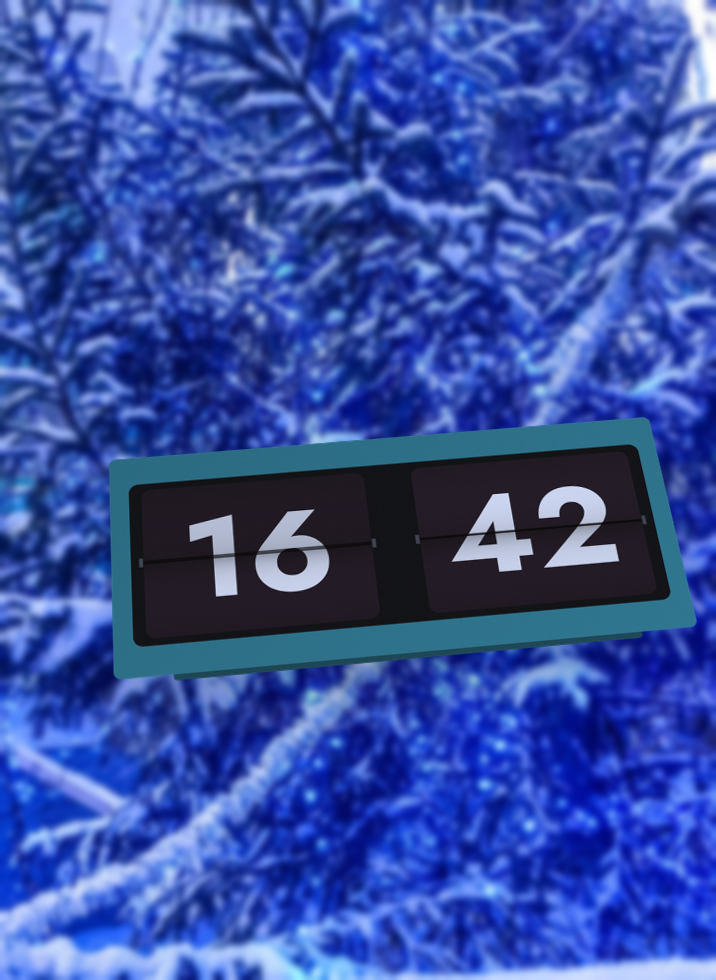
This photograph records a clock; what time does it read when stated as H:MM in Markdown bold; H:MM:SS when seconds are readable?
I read **16:42**
